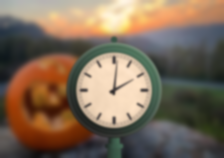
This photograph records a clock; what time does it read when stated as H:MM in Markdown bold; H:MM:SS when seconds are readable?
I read **2:01**
